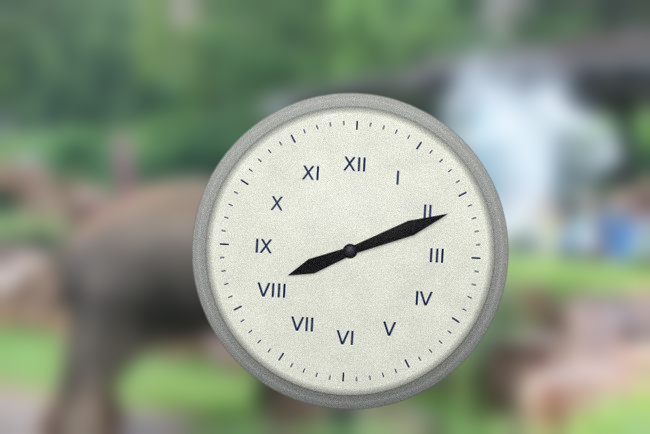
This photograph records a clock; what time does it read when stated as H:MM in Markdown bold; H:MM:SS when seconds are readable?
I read **8:11**
